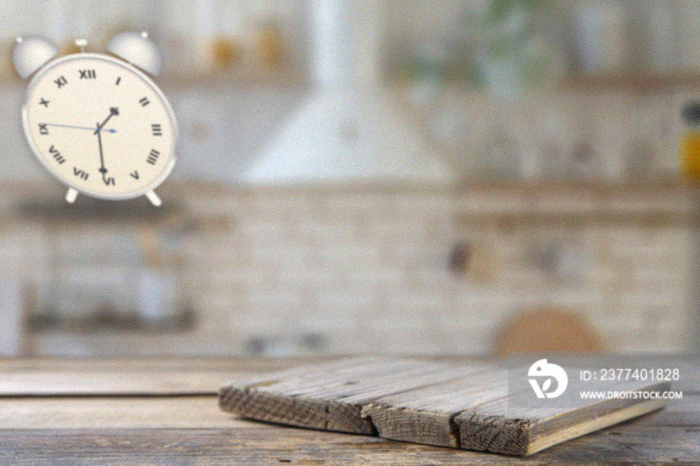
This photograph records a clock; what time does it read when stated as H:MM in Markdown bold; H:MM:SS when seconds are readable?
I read **1:30:46**
